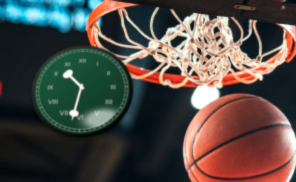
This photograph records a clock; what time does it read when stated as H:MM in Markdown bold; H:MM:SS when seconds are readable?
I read **10:32**
